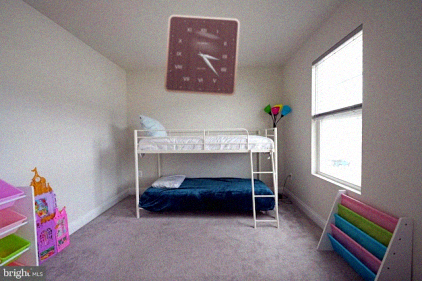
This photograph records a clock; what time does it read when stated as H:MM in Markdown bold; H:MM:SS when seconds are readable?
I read **3:23**
